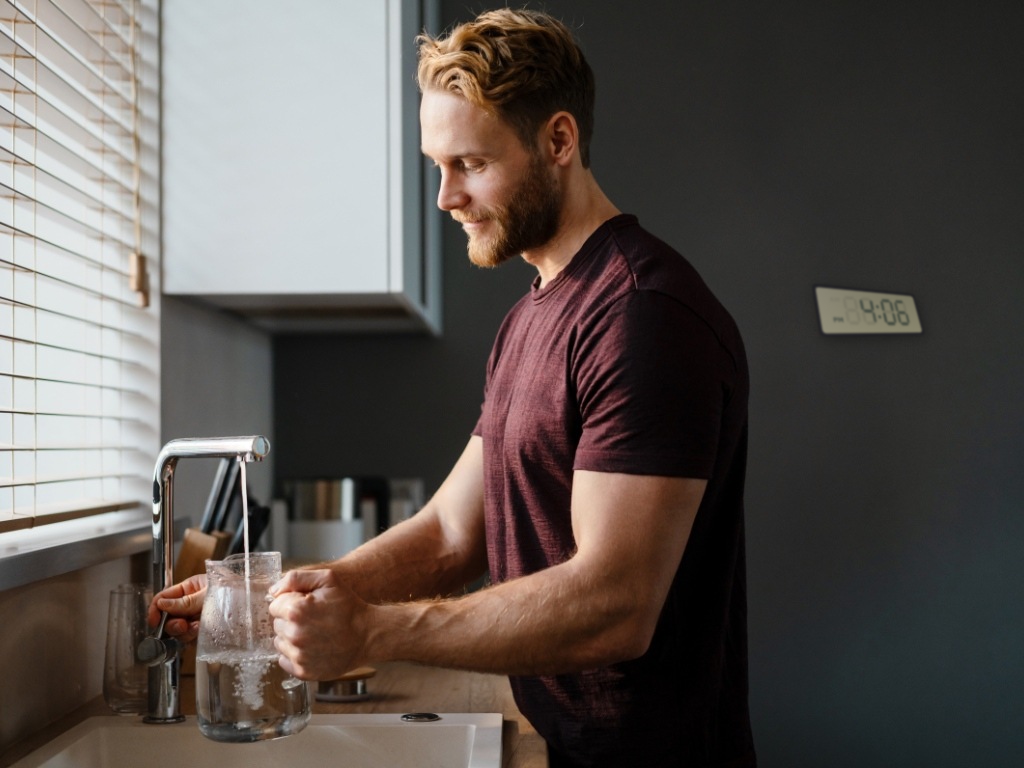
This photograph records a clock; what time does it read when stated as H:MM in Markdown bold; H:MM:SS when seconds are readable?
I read **4:06**
